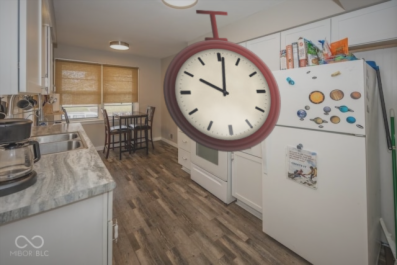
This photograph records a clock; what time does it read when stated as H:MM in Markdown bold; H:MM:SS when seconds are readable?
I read **10:01**
